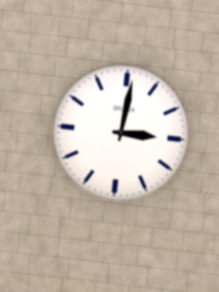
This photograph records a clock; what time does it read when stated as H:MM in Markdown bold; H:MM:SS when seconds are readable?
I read **3:01**
